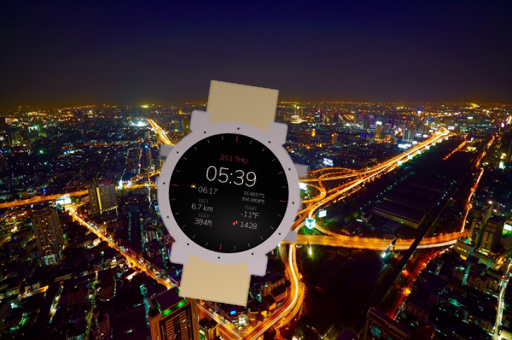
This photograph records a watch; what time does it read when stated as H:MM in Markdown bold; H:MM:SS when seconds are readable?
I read **5:39**
